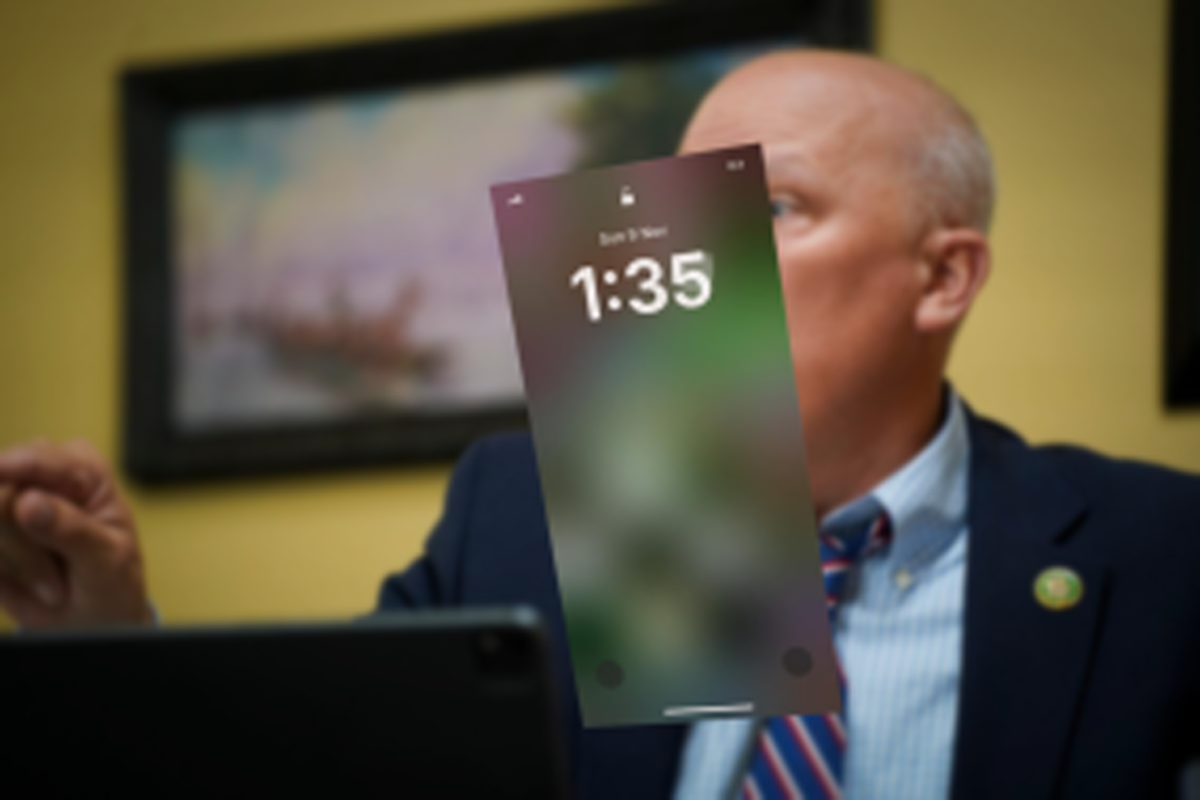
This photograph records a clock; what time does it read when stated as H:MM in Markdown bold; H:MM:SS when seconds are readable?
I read **1:35**
